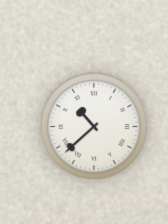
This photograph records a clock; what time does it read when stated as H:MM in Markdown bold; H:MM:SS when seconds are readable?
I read **10:38**
